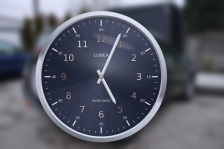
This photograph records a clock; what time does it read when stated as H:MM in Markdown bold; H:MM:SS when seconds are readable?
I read **5:04**
